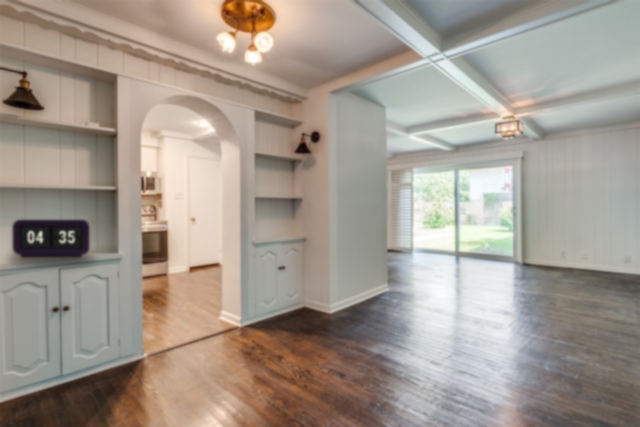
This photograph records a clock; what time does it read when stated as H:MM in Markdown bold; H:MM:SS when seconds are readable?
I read **4:35**
